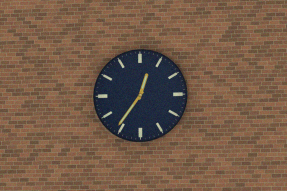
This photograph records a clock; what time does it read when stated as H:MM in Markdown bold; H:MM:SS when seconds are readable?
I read **12:36**
